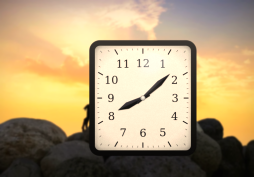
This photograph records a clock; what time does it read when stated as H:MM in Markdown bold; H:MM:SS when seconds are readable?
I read **8:08**
